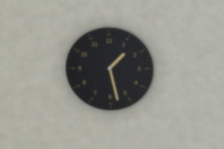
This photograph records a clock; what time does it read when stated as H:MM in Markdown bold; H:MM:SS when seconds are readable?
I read **1:28**
